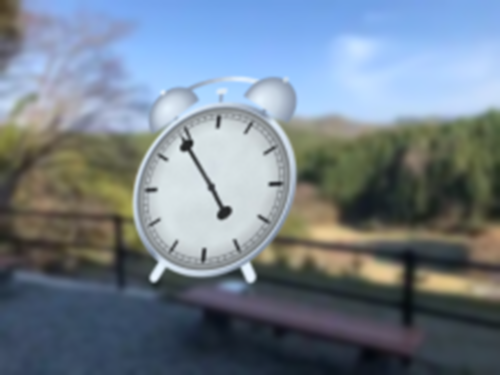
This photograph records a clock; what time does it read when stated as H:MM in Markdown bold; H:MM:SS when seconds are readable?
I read **4:54**
